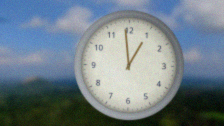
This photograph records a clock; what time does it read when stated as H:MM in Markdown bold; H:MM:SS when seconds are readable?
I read **12:59**
